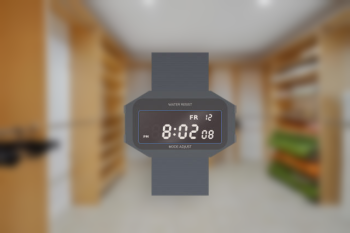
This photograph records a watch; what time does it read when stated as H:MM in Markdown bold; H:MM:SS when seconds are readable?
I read **8:02:08**
